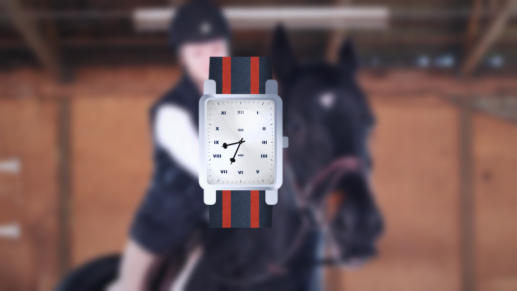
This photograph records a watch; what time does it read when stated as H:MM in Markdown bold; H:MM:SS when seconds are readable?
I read **8:34**
